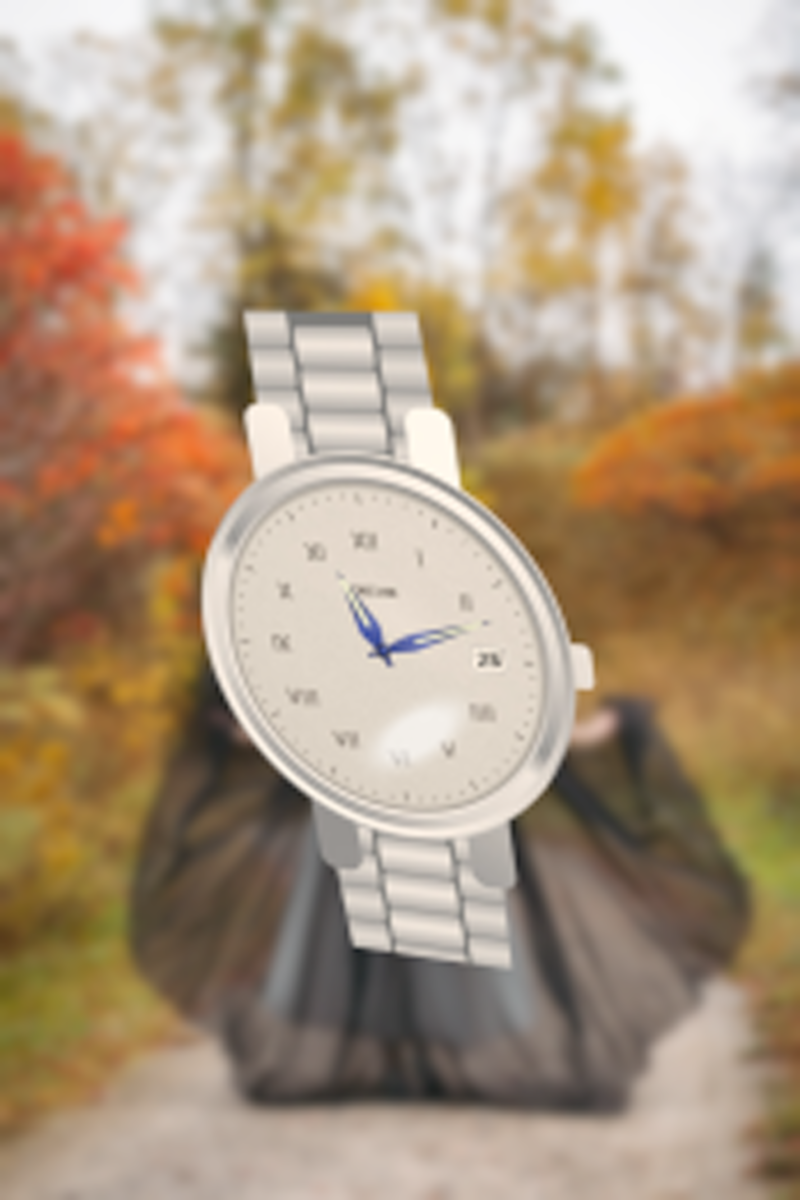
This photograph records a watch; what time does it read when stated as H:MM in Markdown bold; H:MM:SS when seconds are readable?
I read **11:12**
